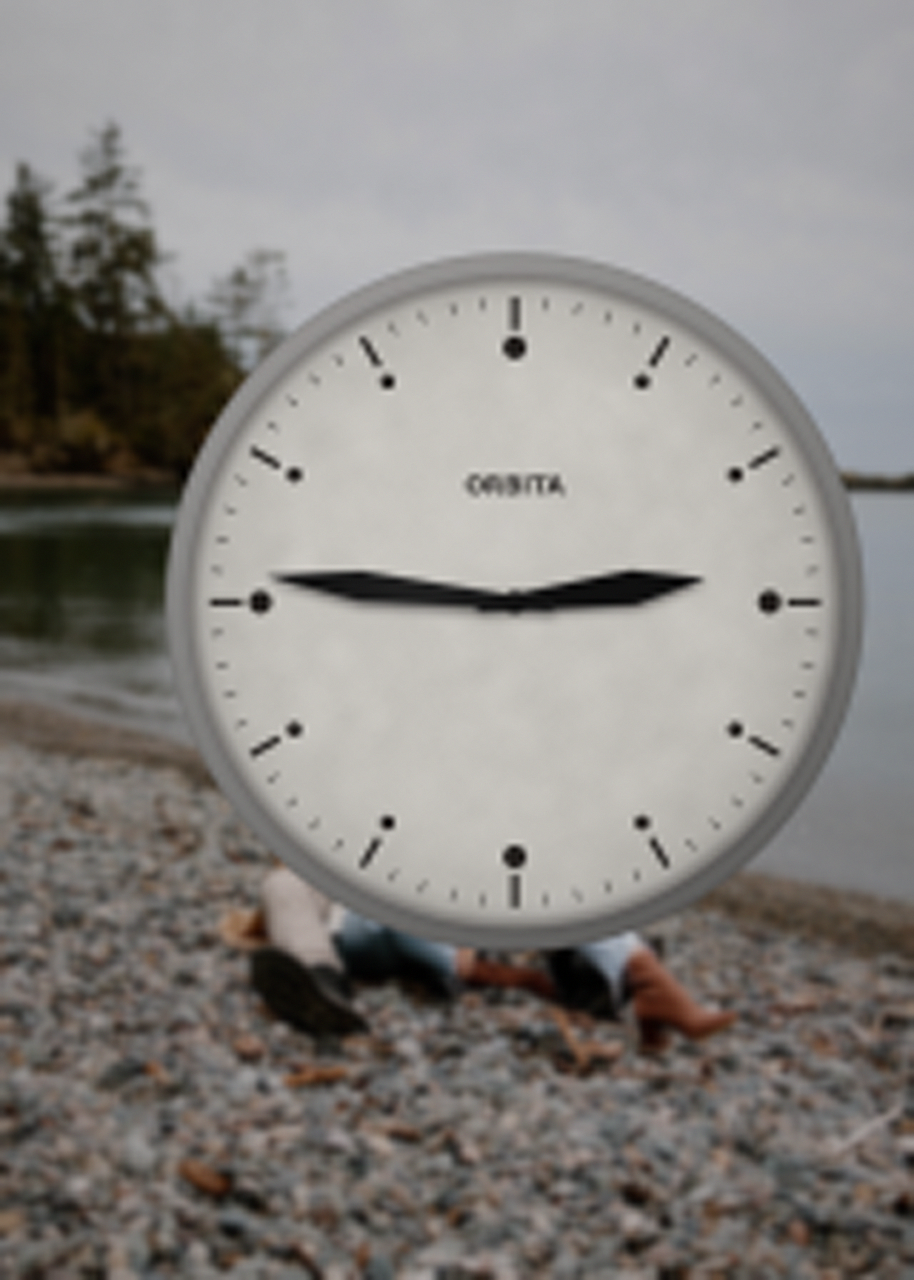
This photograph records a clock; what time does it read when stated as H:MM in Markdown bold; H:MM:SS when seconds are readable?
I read **2:46**
